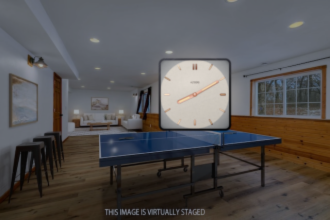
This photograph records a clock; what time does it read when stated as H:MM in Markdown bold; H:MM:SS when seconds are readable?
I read **8:10**
